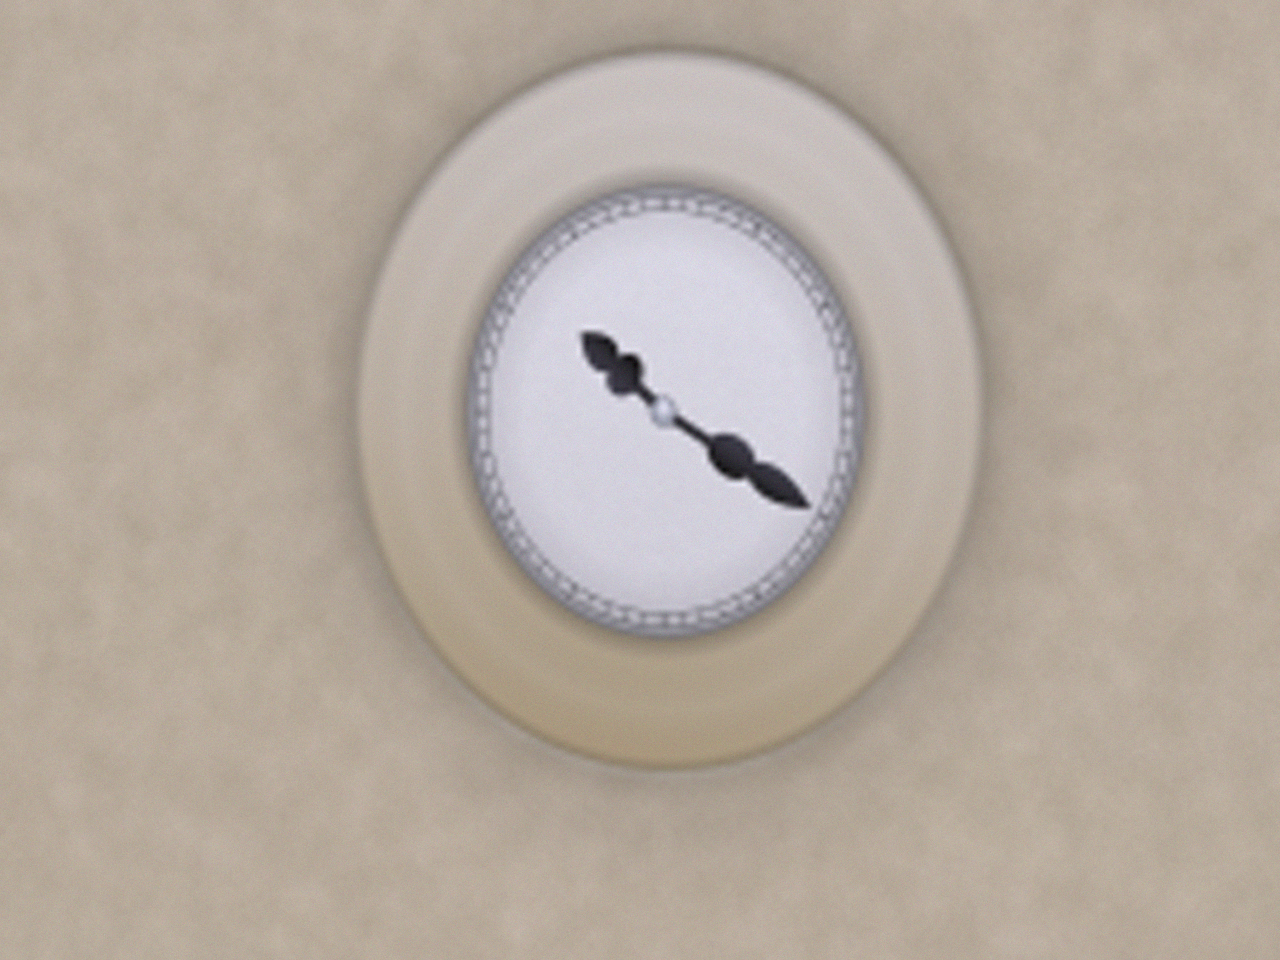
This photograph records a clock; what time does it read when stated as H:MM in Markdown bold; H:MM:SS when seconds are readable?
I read **10:20**
